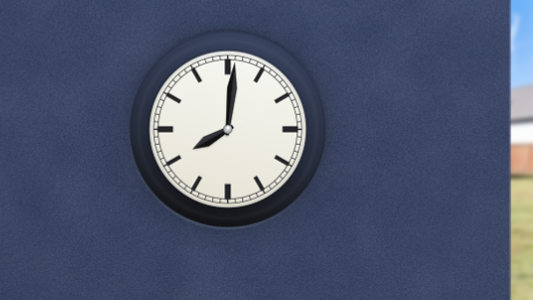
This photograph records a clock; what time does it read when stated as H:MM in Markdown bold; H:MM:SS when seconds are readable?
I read **8:01**
